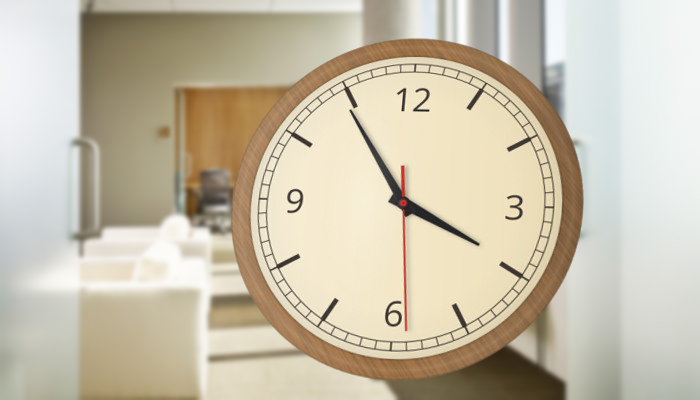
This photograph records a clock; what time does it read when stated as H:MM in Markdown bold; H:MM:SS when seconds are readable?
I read **3:54:29**
